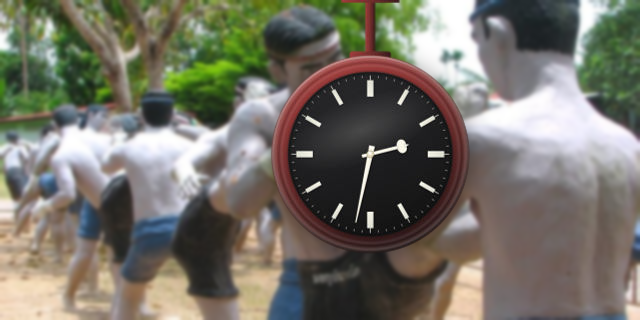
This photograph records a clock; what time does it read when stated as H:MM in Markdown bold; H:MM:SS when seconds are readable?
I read **2:32**
